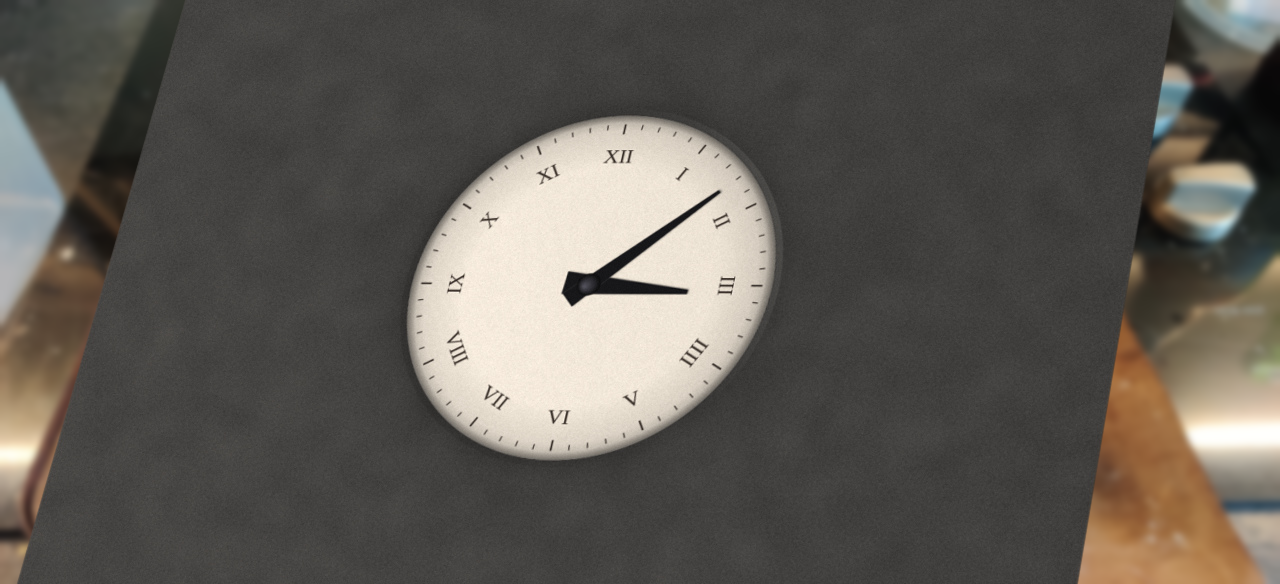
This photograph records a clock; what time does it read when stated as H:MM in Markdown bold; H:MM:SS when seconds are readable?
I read **3:08**
